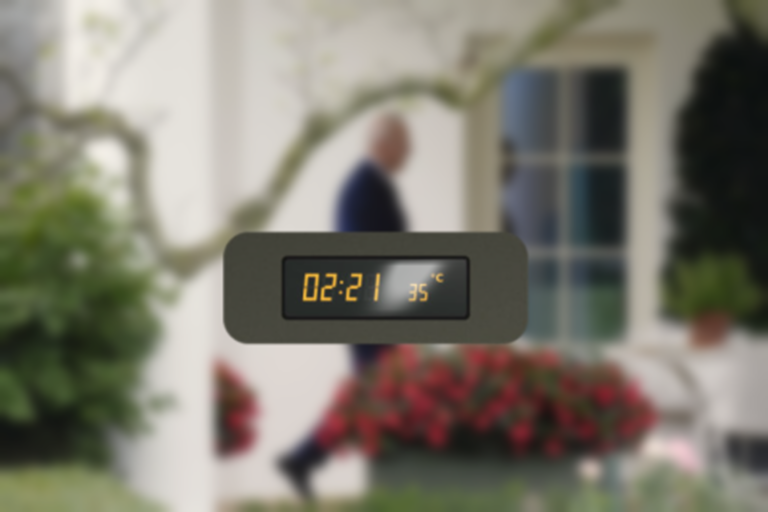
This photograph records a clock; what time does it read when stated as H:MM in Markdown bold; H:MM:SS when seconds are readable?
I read **2:21**
